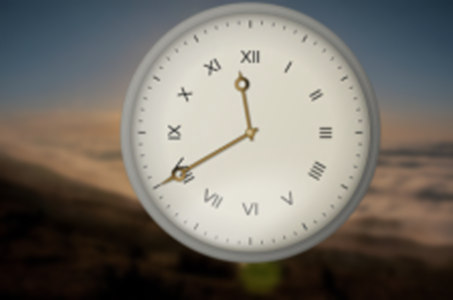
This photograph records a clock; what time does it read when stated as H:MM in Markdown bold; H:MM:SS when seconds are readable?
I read **11:40**
